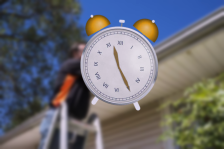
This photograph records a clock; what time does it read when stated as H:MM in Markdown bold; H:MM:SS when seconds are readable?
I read **11:25**
